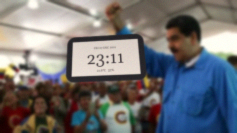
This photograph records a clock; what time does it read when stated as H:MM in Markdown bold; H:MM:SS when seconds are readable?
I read **23:11**
